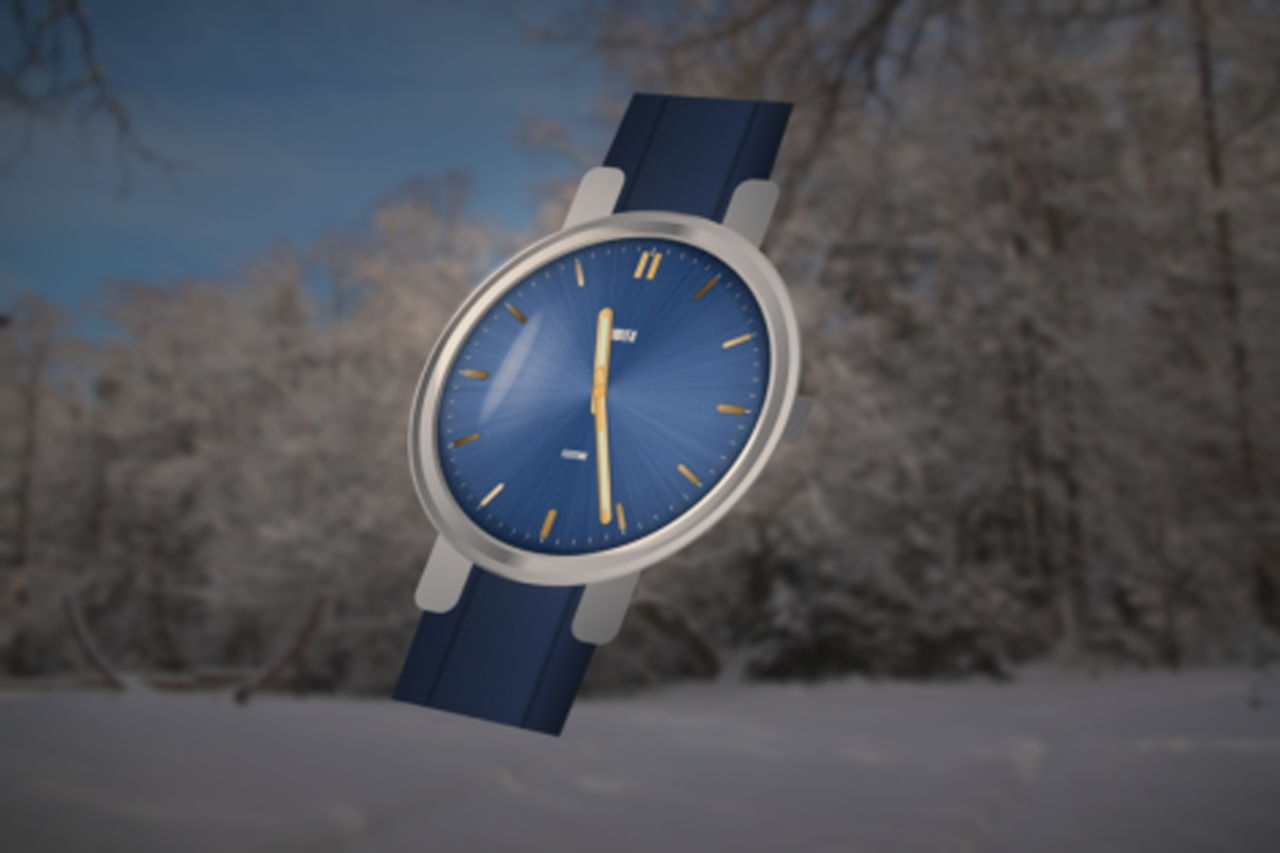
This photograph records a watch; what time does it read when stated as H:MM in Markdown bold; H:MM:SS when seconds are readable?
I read **11:26**
